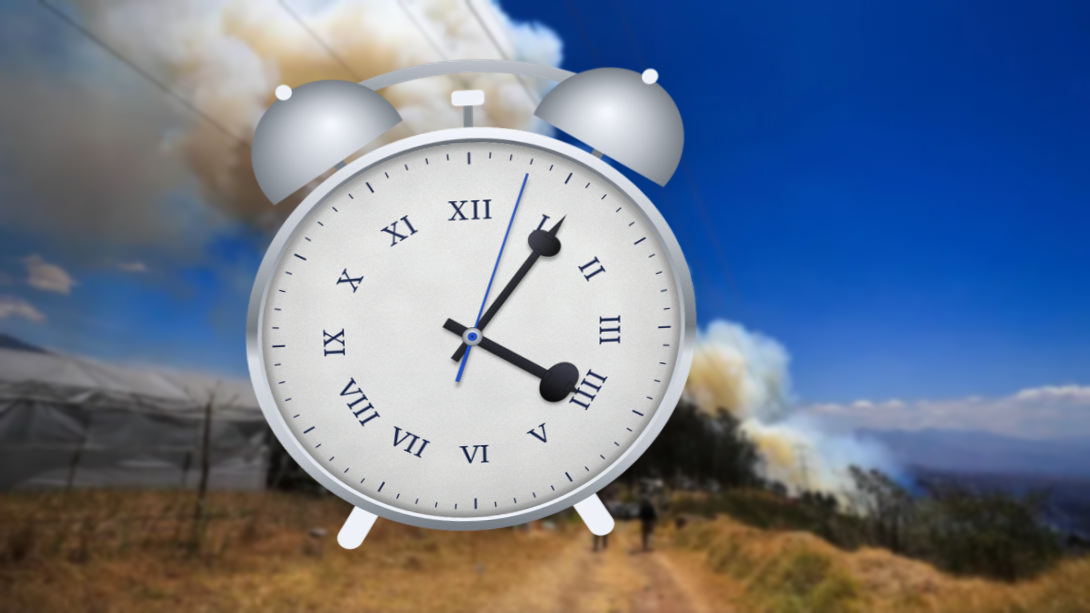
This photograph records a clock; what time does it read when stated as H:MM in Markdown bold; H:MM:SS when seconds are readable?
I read **4:06:03**
